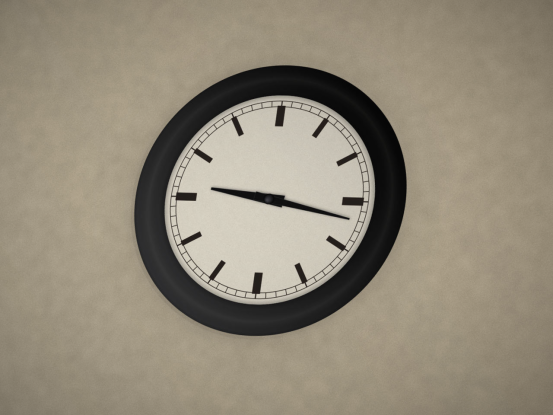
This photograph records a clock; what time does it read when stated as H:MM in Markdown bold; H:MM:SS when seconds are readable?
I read **9:17**
